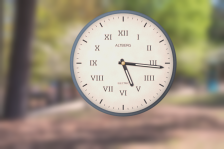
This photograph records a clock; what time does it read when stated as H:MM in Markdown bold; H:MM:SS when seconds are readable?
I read **5:16**
